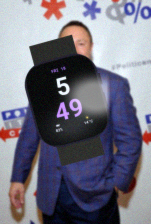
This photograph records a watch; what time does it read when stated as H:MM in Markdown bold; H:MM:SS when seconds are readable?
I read **5:49**
